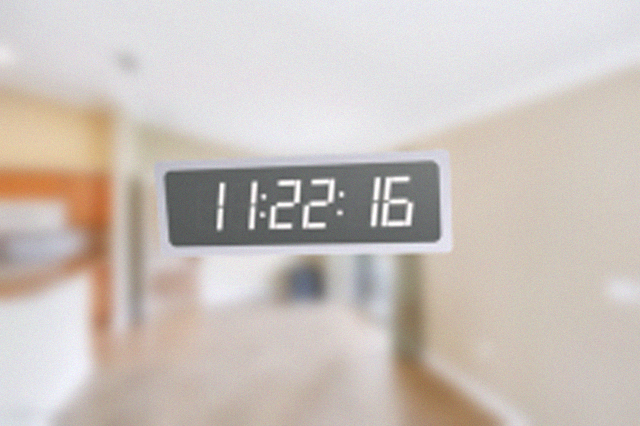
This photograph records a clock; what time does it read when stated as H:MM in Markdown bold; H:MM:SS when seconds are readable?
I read **11:22:16**
